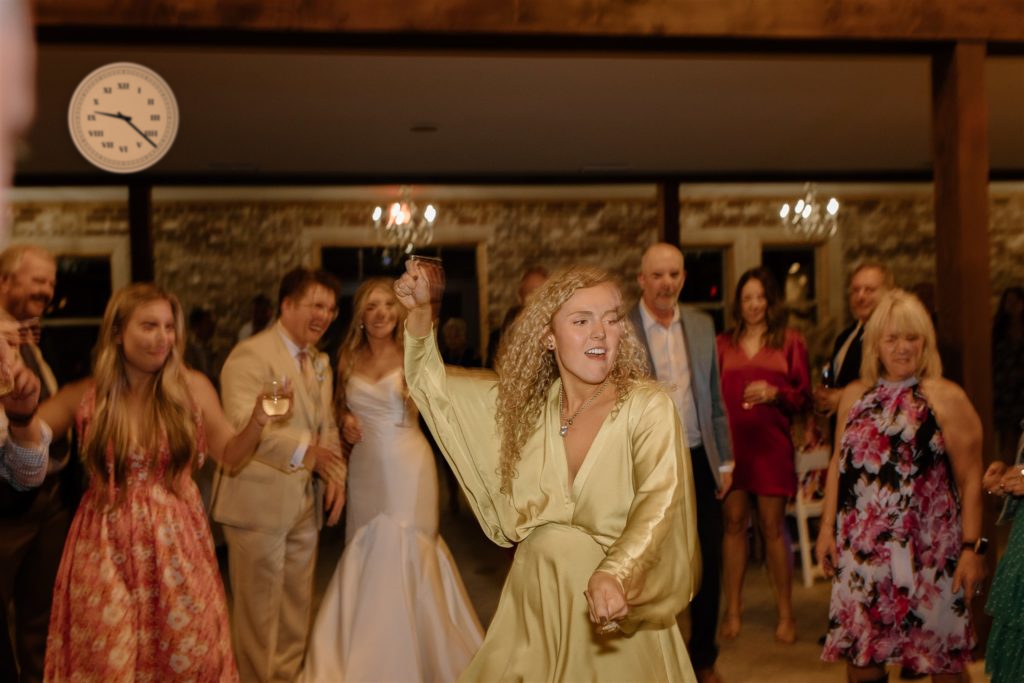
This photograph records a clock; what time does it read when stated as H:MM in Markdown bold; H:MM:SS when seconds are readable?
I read **9:22**
